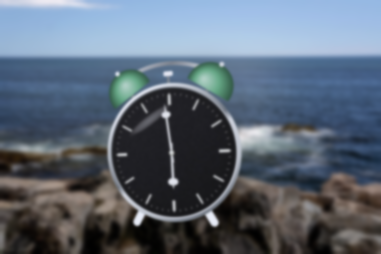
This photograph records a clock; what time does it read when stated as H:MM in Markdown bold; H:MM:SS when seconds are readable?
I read **5:59**
